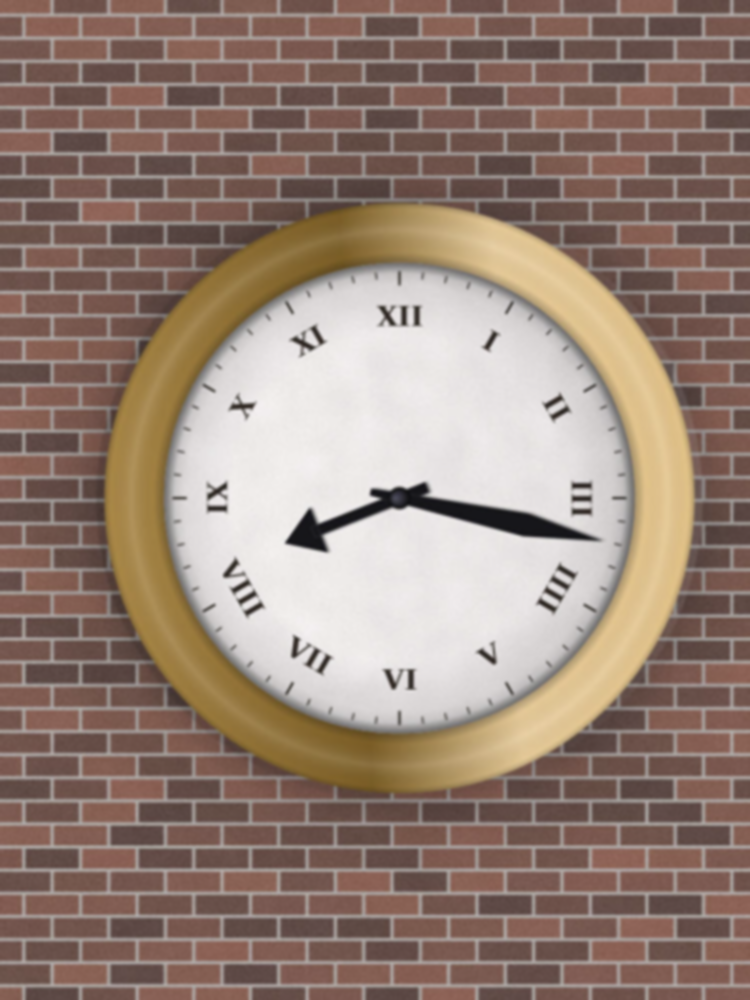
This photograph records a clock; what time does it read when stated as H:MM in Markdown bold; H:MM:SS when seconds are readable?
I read **8:17**
